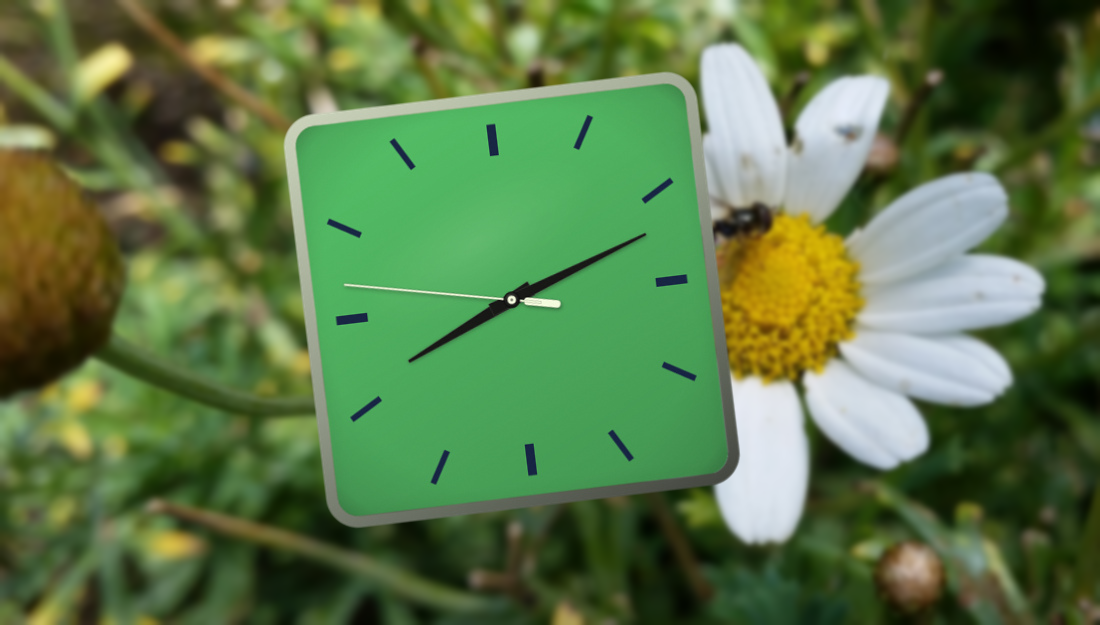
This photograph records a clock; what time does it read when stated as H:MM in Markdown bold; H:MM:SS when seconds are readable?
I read **8:11:47**
